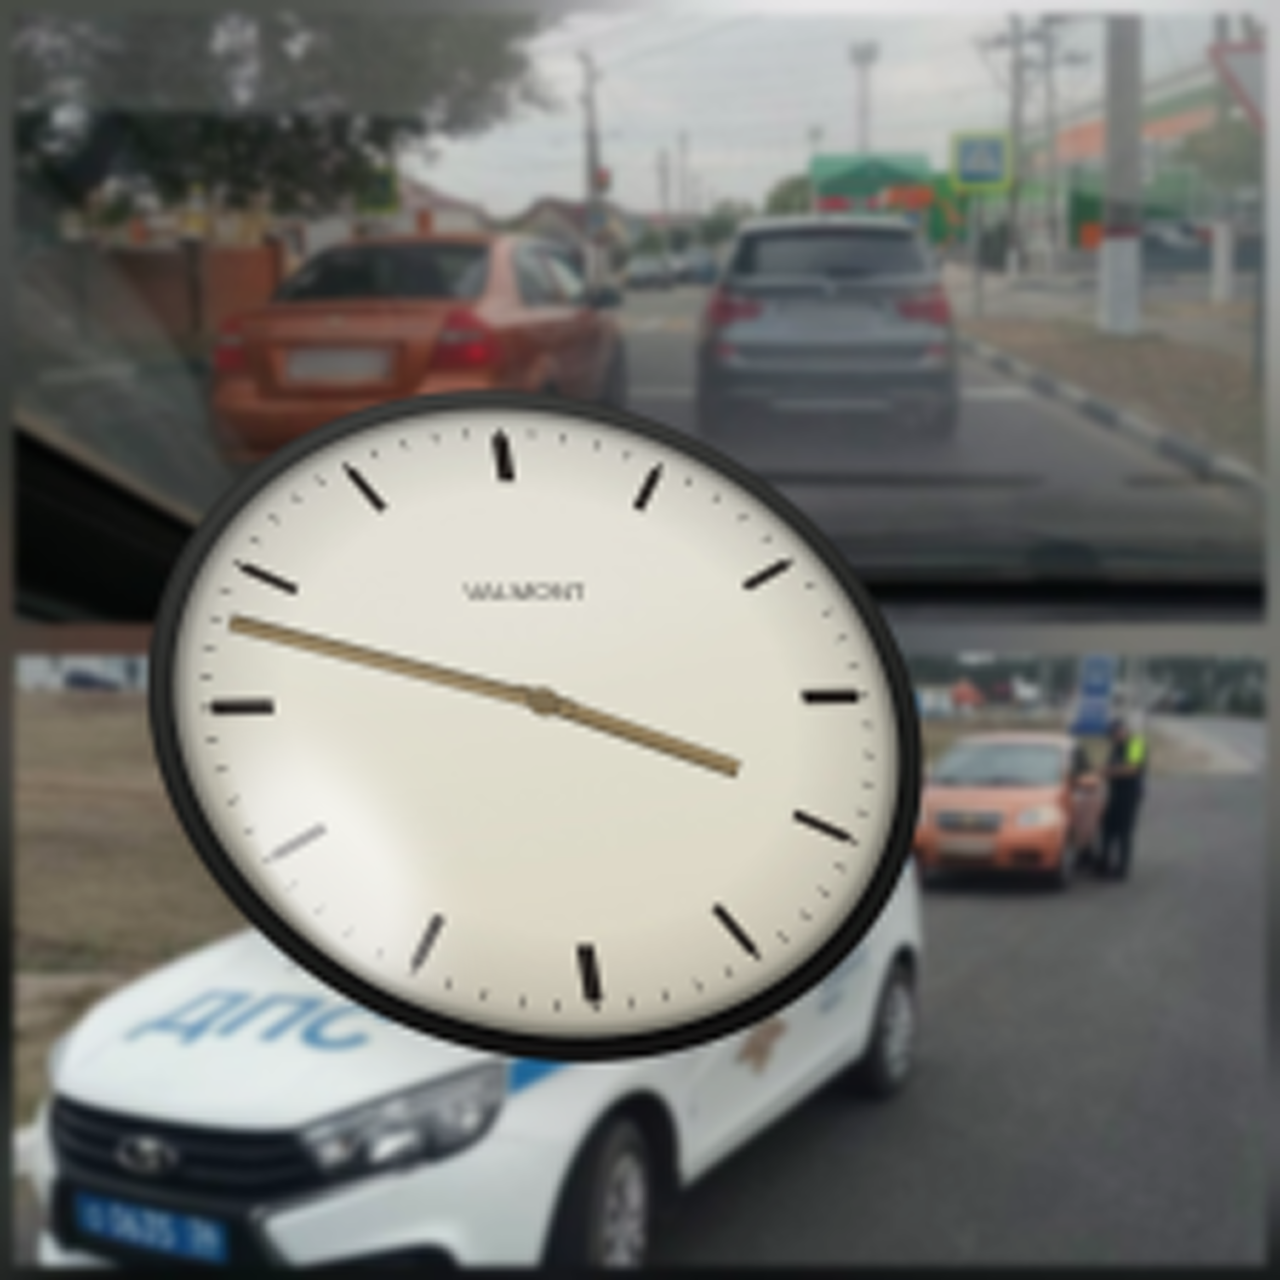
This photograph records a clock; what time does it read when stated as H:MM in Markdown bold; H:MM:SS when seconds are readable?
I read **3:48**
